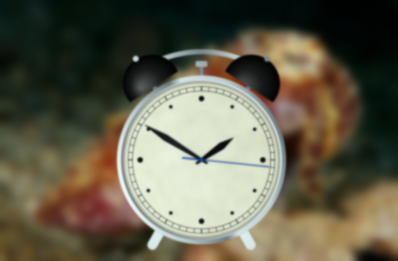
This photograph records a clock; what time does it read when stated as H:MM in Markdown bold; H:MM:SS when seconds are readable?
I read **1:50:16**
